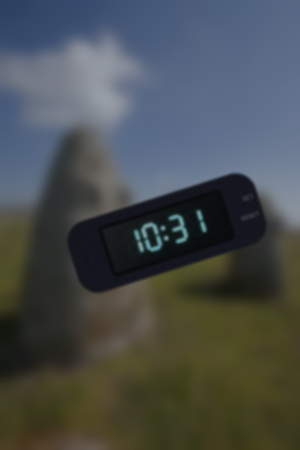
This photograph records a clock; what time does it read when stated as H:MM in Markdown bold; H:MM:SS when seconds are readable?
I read **10:31**
